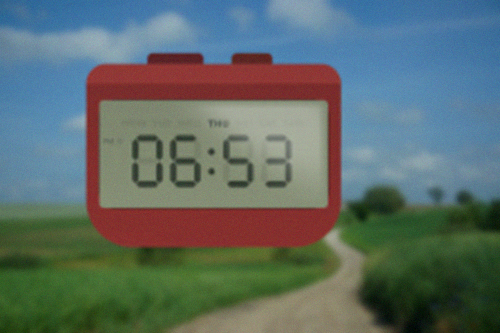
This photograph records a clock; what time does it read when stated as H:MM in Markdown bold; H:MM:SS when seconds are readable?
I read **6:53**
